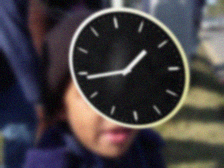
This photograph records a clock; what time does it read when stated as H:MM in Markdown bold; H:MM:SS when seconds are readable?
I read **1:44**
